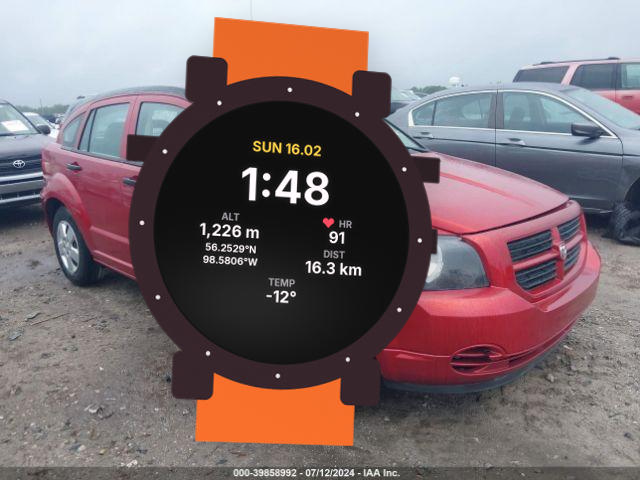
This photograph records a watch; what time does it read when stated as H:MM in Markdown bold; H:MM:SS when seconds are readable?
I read **1:48**
